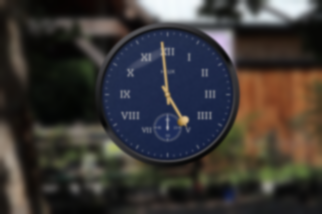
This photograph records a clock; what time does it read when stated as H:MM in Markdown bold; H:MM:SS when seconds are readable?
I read **4:59**
